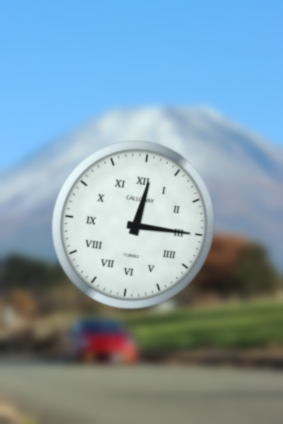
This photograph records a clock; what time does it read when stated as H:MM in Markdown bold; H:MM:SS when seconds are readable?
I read **12:15**
